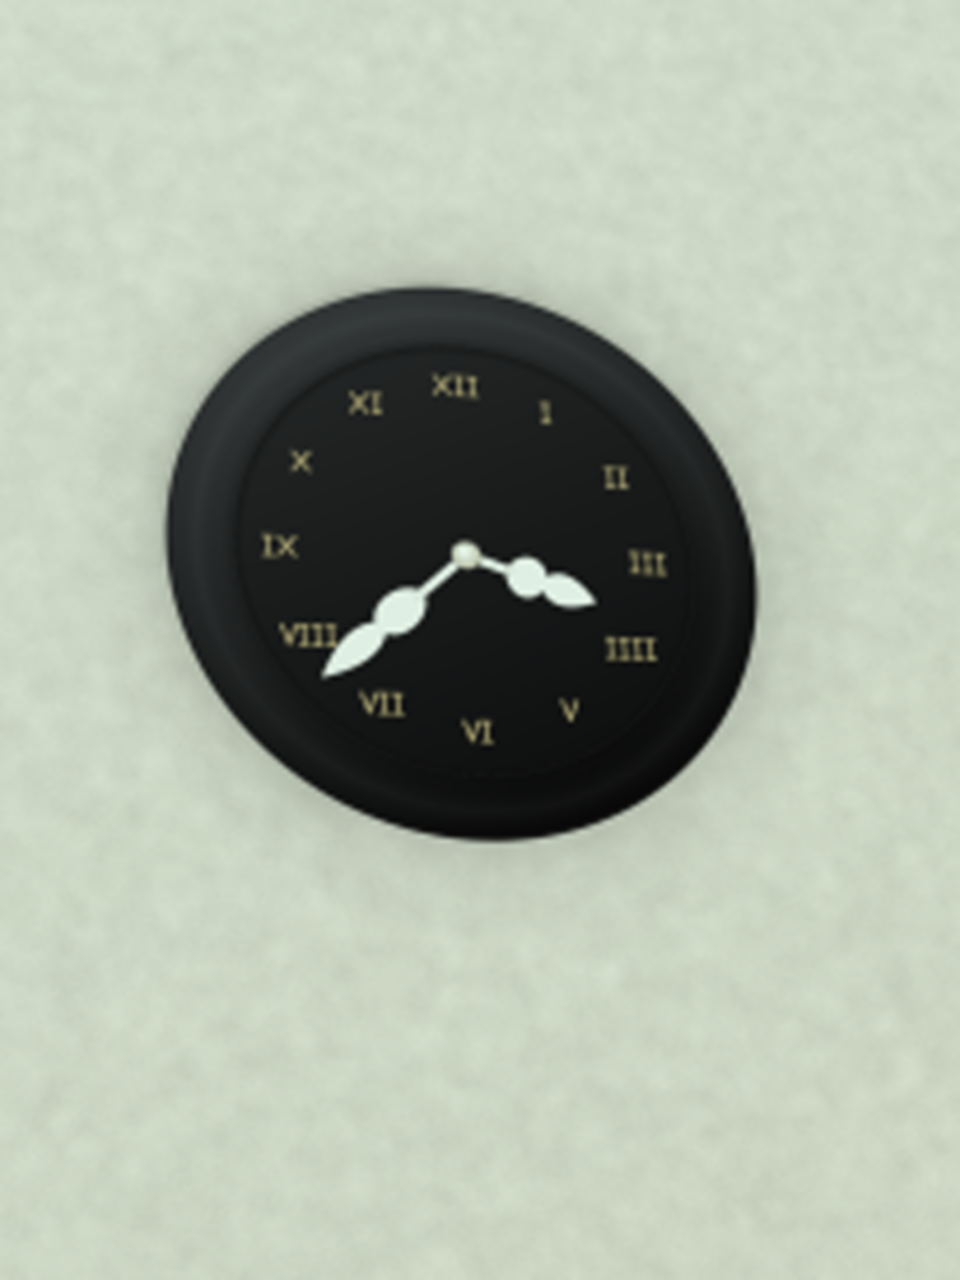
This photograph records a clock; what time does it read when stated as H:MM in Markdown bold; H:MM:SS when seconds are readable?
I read **3:38**
